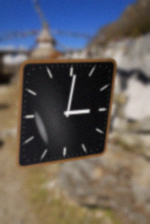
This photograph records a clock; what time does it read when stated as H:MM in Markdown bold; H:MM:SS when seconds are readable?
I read **3:01**
